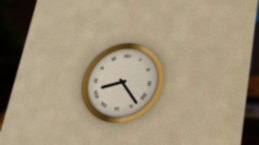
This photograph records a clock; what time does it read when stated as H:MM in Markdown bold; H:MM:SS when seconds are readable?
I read **8:23**
